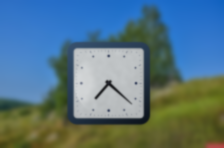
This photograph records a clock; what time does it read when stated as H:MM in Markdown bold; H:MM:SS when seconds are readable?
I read **7:22**
